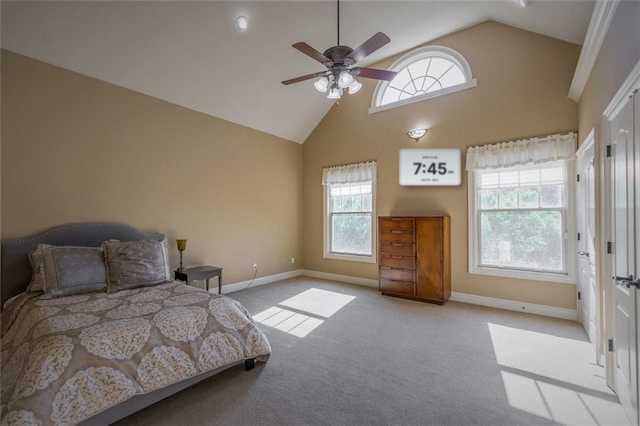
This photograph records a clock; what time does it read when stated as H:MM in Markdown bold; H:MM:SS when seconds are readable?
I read **7:45**
